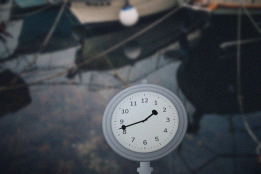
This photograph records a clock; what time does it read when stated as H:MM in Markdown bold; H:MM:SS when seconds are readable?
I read **1:42**
